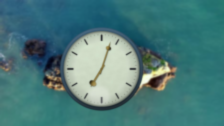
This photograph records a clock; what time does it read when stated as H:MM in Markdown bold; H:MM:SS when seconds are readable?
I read **7:03**
